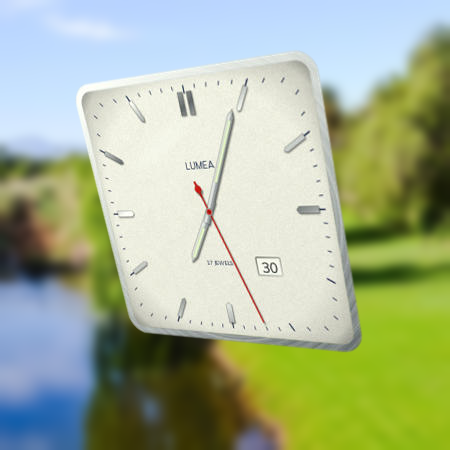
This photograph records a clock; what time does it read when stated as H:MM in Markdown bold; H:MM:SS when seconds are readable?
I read **7:04:27**
